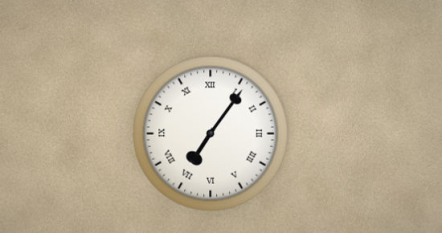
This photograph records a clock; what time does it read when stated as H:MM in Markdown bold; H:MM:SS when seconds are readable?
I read **7:06**
